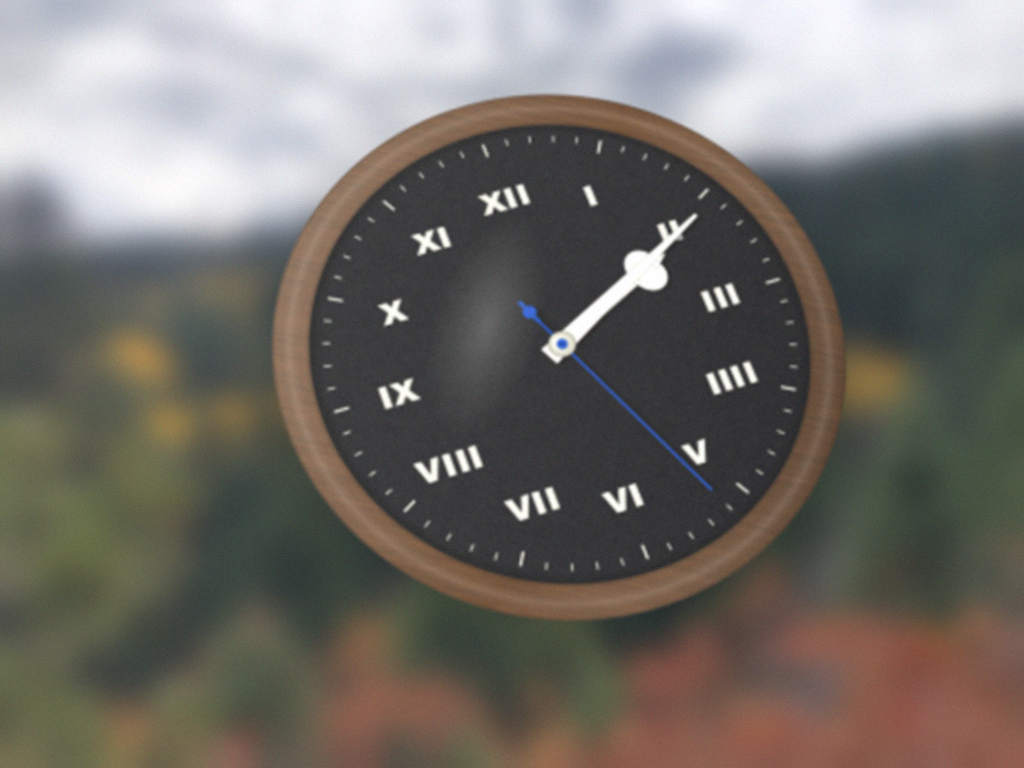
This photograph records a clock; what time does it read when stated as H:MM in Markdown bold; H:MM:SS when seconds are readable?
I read **2:10:26**
